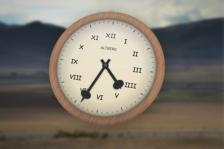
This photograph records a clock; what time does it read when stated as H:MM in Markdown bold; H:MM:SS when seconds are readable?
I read **4:34**
